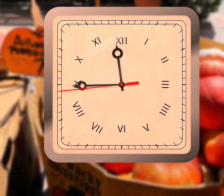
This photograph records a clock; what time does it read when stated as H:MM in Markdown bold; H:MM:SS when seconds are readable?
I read **11:44:44**
